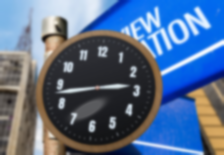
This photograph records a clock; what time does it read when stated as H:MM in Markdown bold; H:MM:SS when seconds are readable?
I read **2:43**
